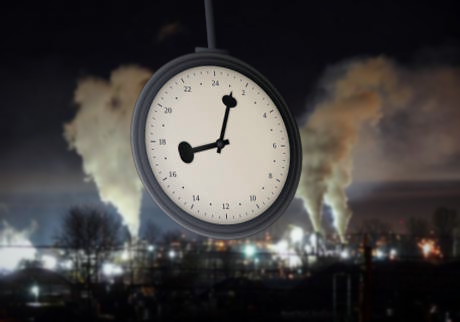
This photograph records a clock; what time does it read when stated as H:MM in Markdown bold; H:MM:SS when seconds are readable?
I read **17:03**
